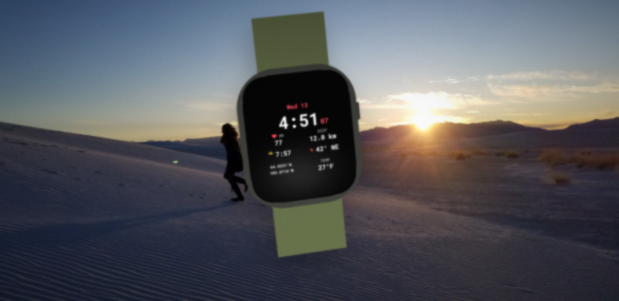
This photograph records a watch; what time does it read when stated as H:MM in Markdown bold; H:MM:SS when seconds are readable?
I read **4:51**
